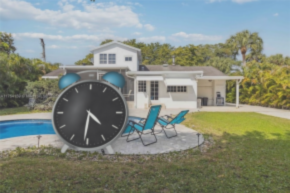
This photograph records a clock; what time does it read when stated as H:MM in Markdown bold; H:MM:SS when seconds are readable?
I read **4:31**
